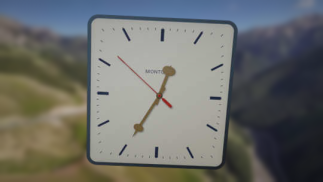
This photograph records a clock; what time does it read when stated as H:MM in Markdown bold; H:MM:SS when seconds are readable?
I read **12:34:52**
